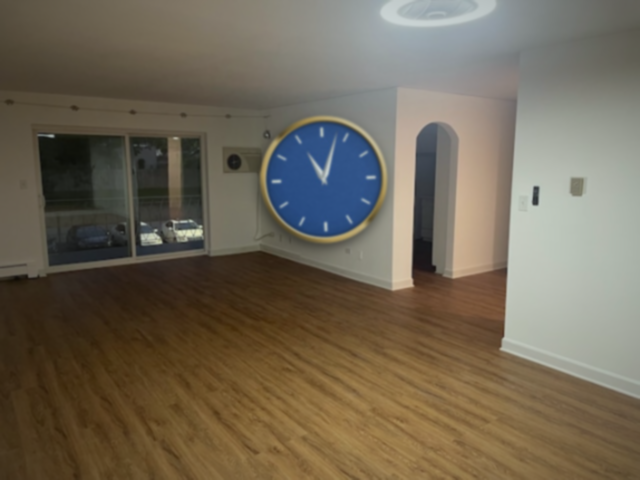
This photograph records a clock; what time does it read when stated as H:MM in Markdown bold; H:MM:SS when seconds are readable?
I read **11:03**
